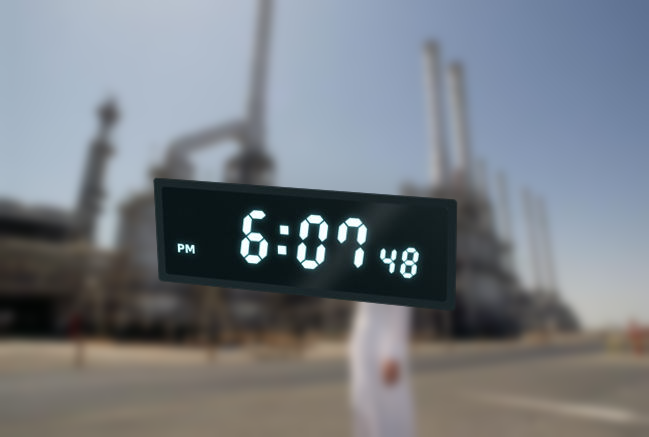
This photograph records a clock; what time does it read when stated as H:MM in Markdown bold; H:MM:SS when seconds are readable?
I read **6:07:48**
